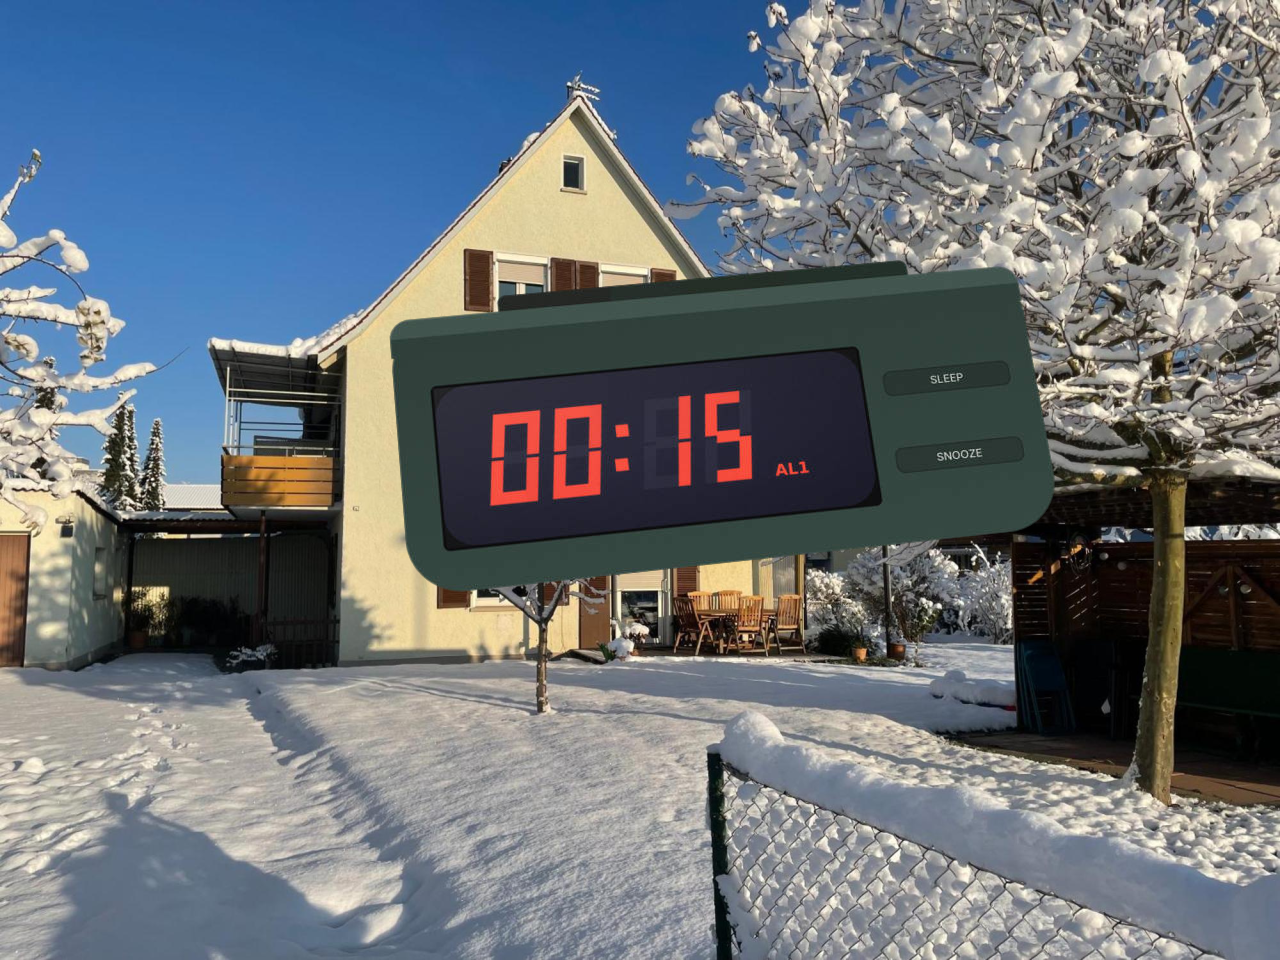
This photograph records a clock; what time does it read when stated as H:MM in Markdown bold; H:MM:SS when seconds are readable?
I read **0:15**
